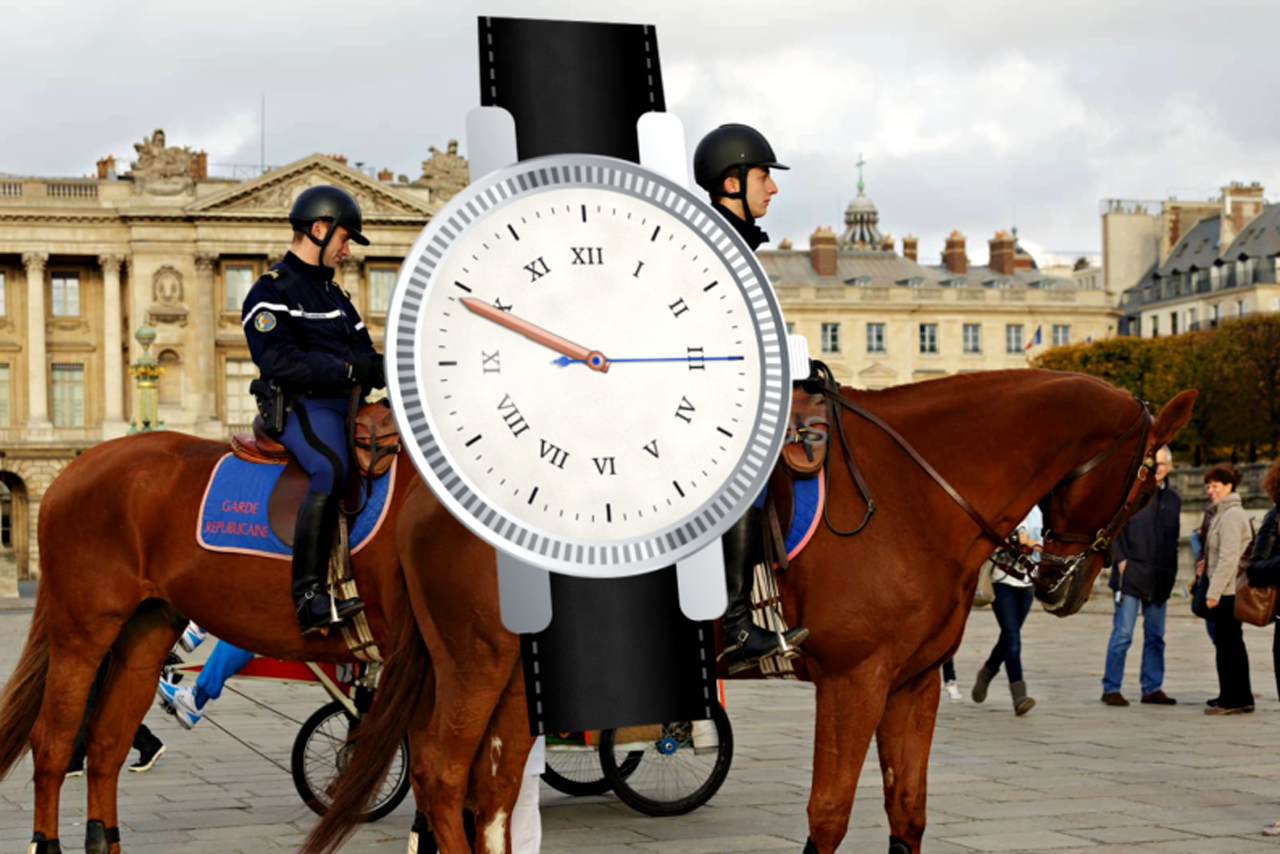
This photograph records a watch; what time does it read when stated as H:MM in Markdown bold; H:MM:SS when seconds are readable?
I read **9:49:15**
